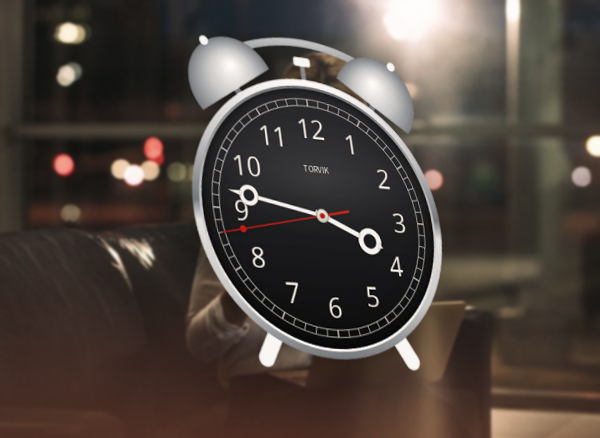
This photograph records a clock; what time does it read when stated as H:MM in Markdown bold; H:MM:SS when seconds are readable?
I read **3:46:43**
